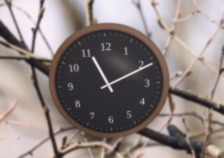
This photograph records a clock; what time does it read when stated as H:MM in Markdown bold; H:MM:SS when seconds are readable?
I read **11:11**
